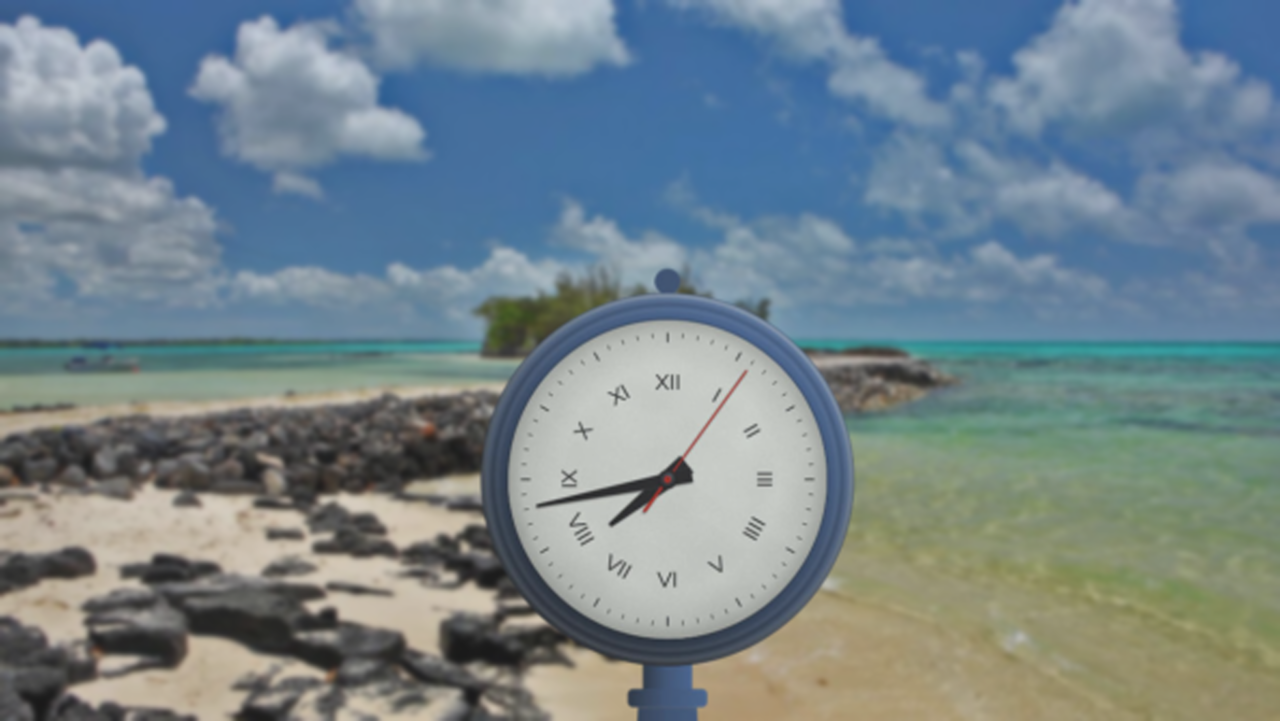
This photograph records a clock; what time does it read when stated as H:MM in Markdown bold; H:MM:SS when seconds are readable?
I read **7:43:06**
